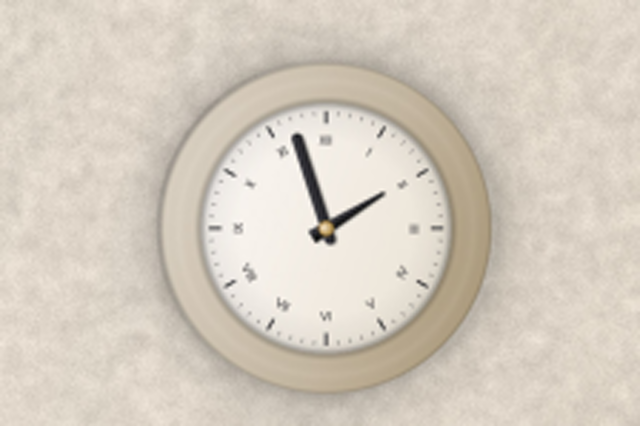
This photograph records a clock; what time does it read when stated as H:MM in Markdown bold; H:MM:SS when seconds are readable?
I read **1:57**
